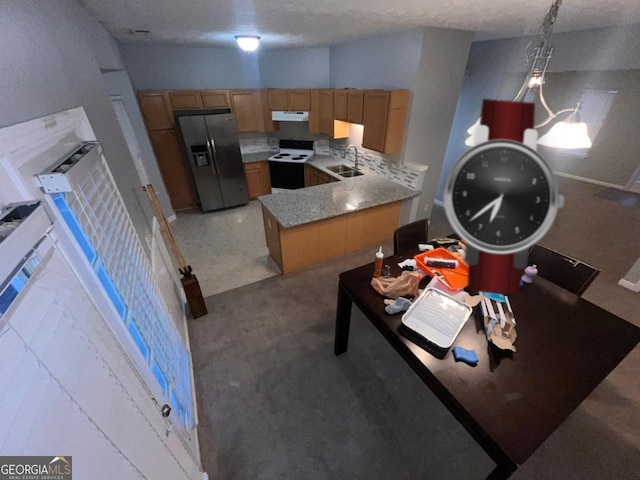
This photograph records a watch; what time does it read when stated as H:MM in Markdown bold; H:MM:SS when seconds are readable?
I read **6:38**
